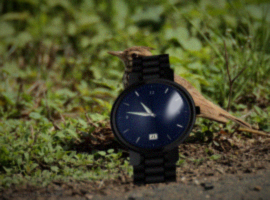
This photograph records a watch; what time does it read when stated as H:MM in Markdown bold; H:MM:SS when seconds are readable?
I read **10:47**
